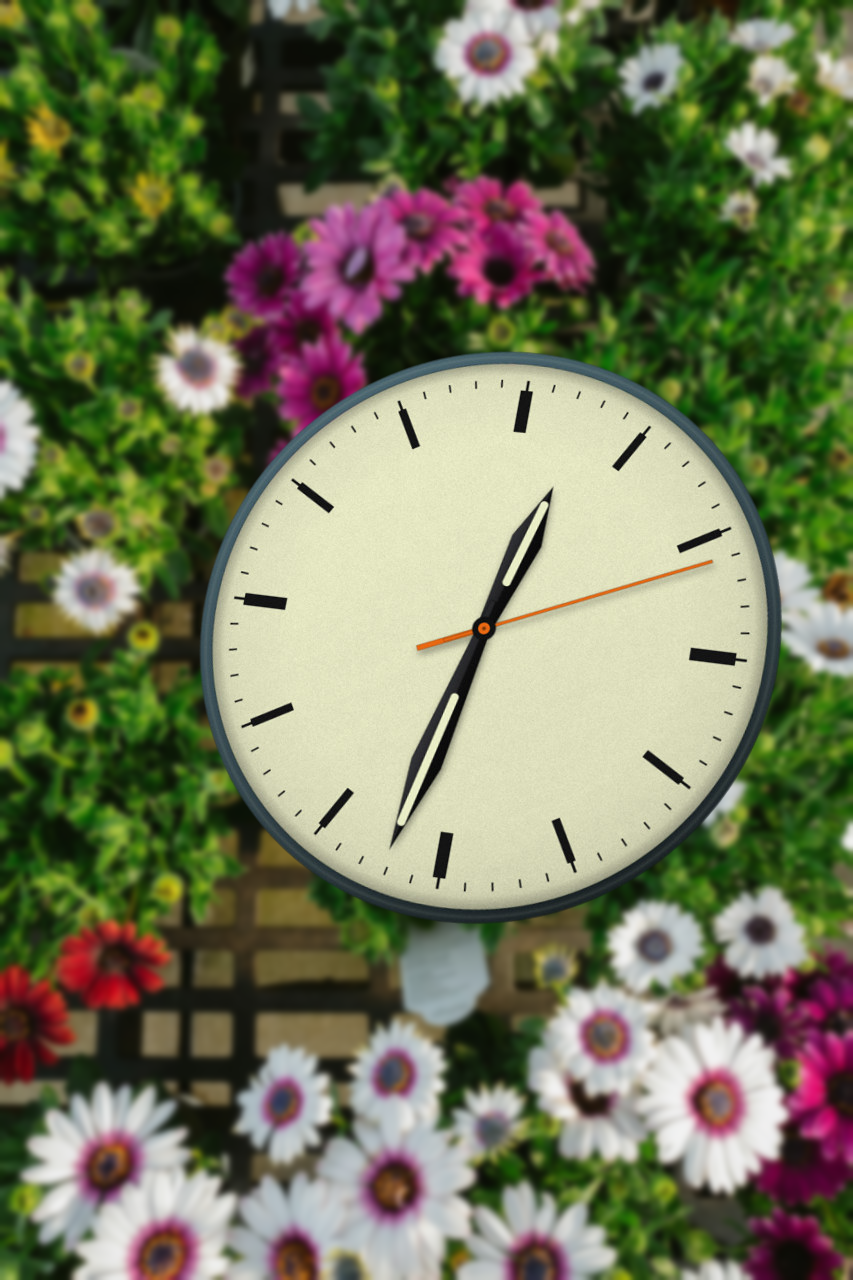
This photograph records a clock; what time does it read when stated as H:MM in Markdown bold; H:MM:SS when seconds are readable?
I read **12:32:11**
